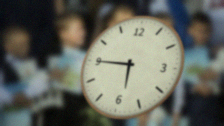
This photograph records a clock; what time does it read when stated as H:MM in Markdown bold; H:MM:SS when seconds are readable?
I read **5:45**
